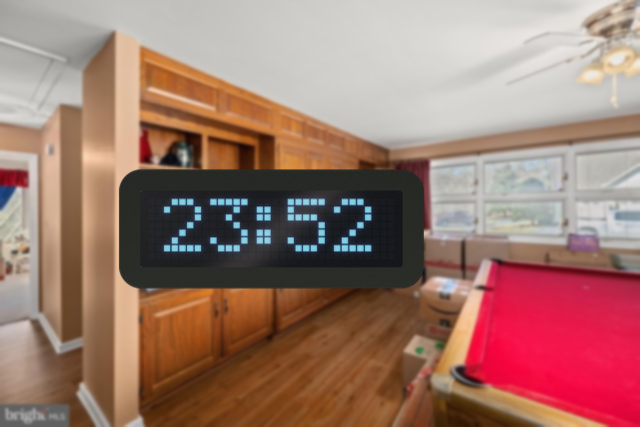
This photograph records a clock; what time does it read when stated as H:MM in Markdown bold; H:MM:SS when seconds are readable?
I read **23:52**
